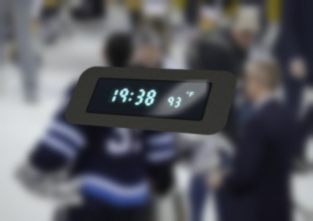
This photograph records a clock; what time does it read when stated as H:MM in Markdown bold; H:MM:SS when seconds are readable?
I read **19:38**
